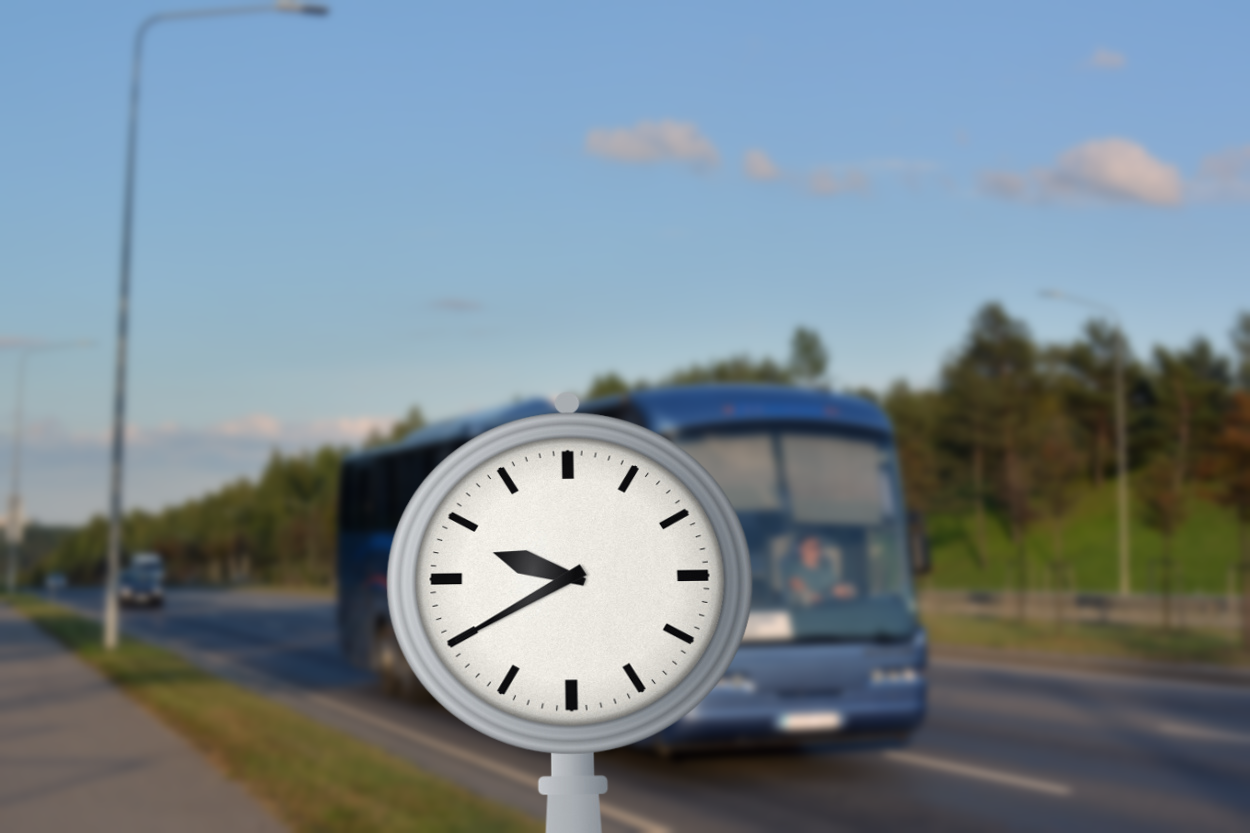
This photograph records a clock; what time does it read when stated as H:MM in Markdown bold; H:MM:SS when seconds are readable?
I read **9:40**
